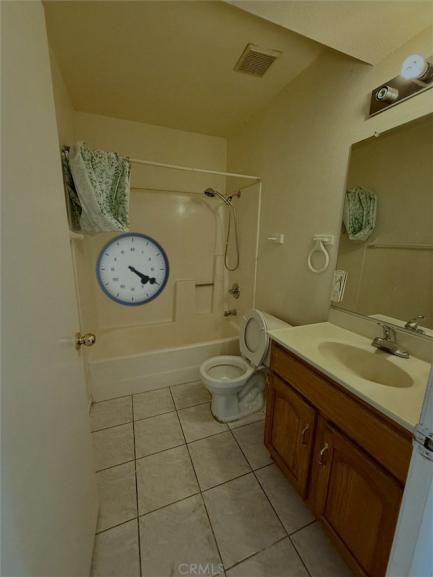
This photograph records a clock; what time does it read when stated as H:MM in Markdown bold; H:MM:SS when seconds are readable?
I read **4:20**
